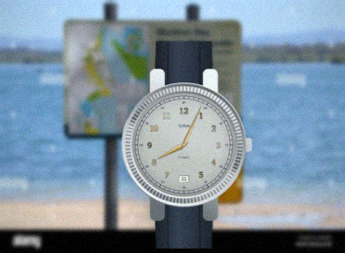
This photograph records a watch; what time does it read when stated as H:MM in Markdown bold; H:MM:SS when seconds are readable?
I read **8:04**
